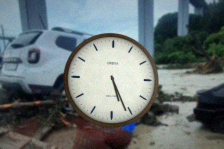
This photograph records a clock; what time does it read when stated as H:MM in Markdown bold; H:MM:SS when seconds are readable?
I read **5:26**
